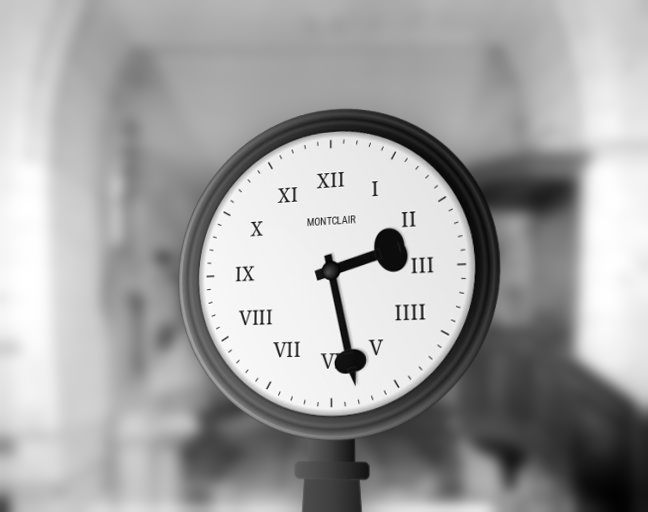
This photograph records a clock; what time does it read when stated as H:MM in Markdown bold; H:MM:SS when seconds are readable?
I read **2:28**
